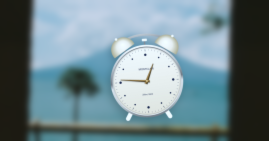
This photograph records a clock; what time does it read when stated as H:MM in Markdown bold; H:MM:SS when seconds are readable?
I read **12:46**
